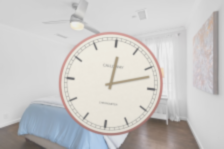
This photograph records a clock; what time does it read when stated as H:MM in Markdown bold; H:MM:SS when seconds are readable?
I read **12:12**
